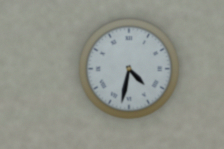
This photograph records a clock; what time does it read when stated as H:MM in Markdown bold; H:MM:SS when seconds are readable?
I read **4:32**
